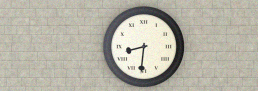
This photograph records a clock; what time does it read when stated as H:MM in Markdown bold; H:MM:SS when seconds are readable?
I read **8:31**
